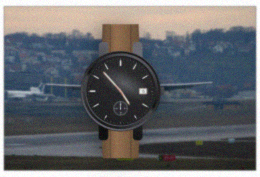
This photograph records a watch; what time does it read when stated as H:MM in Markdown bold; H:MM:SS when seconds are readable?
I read **4:53**
